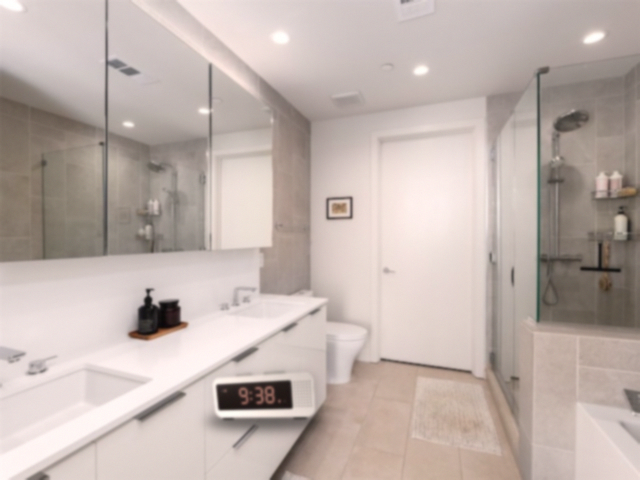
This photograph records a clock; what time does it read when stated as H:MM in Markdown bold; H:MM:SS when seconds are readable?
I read **9:38**
